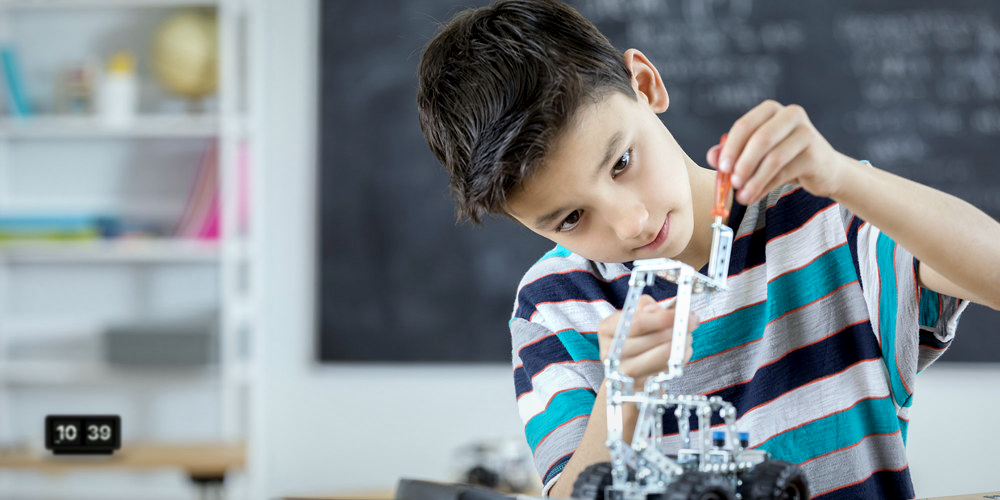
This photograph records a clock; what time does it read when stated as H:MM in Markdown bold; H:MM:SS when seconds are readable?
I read **10:39**
